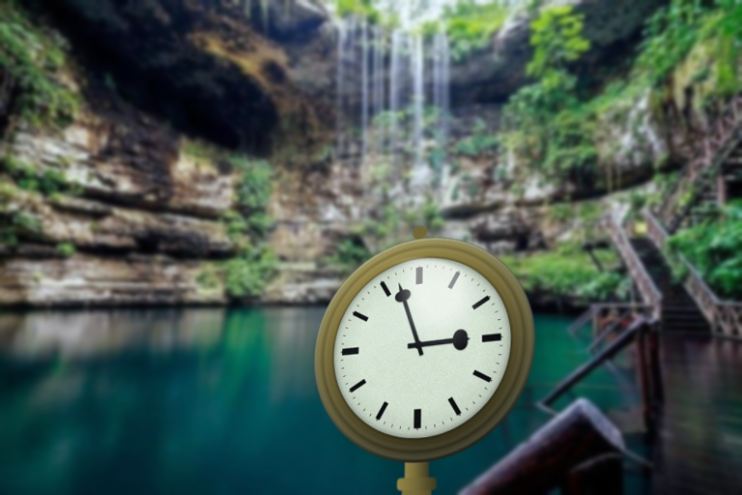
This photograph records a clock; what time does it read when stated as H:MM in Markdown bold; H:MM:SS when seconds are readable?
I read **2:57**
